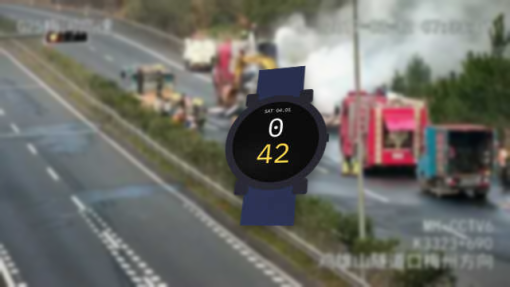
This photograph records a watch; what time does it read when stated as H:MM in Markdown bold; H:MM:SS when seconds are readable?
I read **0:42**
